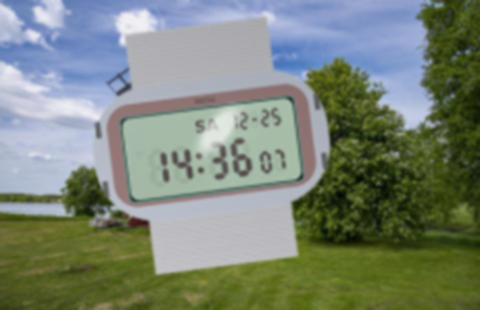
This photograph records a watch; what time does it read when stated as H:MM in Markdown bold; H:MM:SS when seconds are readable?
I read **14:36:07**
